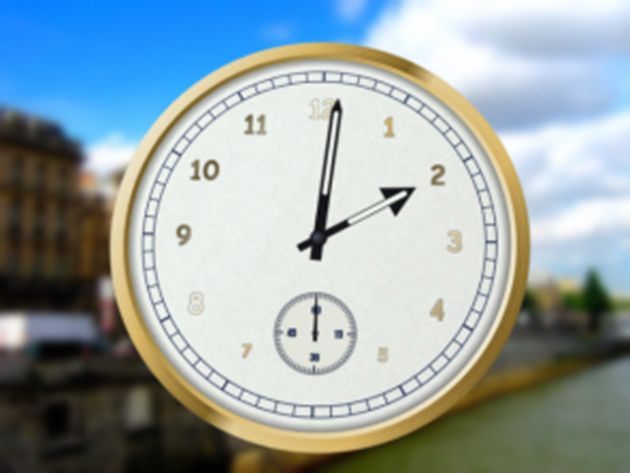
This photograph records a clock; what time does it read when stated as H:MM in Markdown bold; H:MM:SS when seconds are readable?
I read **2:01**
